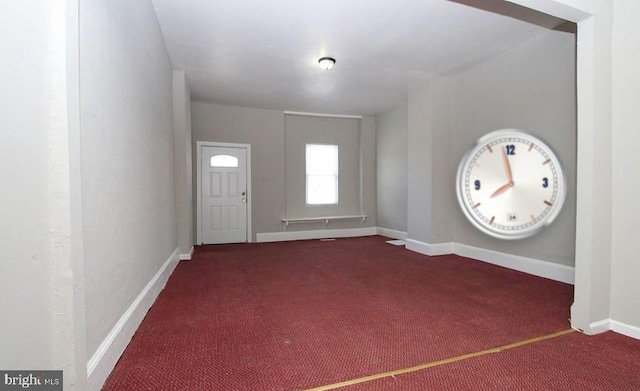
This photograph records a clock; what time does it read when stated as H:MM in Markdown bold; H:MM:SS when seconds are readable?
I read **7:58**
